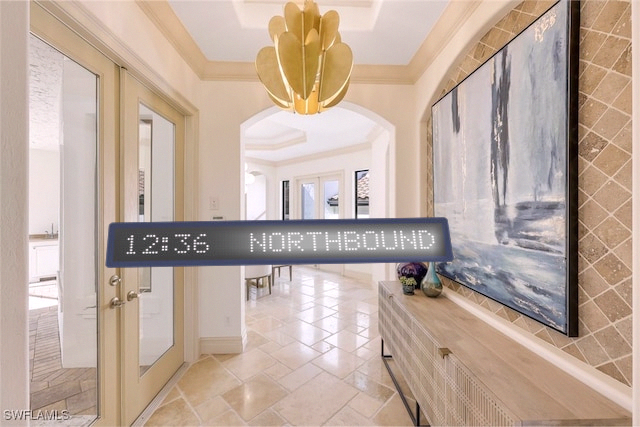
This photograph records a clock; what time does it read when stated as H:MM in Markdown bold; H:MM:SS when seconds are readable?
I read **12:36**
